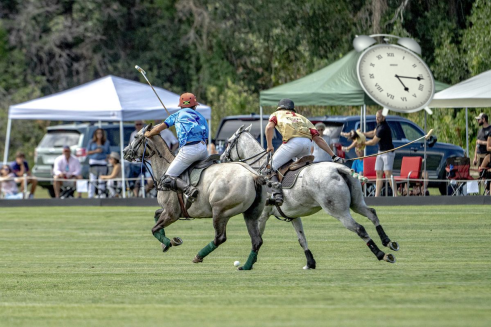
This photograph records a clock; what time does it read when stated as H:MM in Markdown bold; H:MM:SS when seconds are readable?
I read **5:16**
